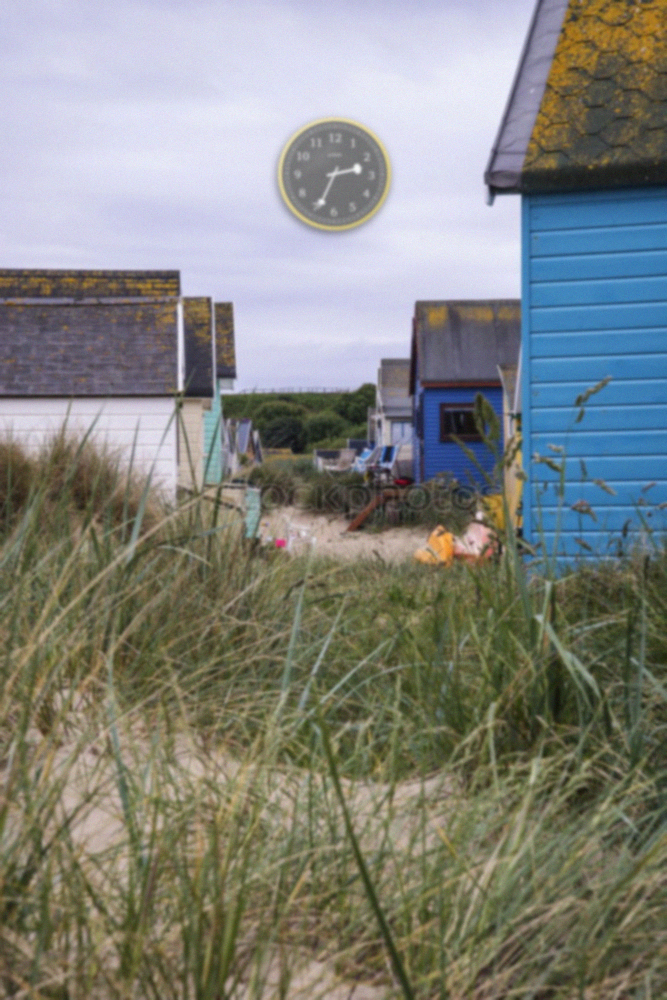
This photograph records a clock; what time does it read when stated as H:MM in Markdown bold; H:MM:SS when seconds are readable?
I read **2:34**
